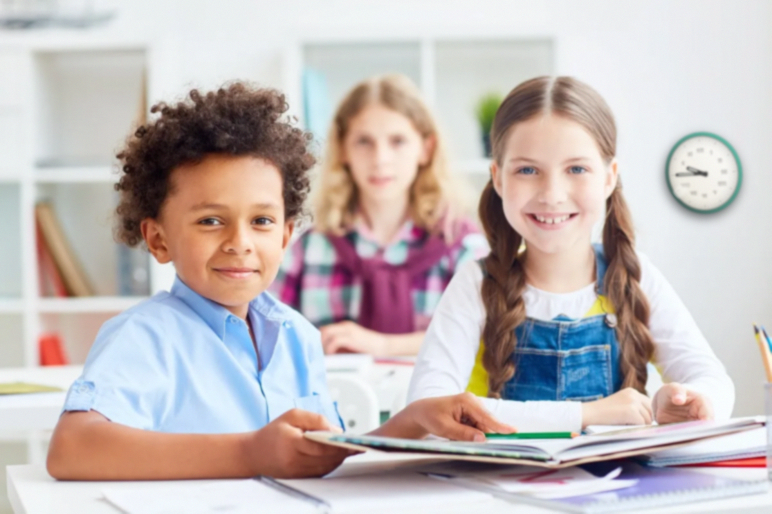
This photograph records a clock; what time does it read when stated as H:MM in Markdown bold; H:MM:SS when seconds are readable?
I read **9:45**
